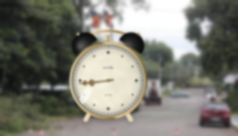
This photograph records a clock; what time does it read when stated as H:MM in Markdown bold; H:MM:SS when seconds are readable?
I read **8:44**
